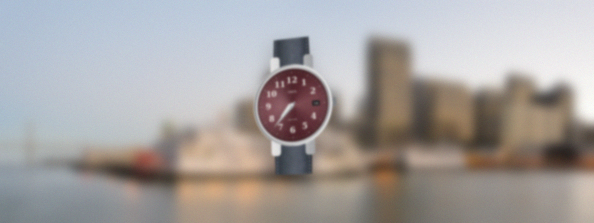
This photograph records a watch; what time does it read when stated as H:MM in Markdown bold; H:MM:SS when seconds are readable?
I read **7:37**
